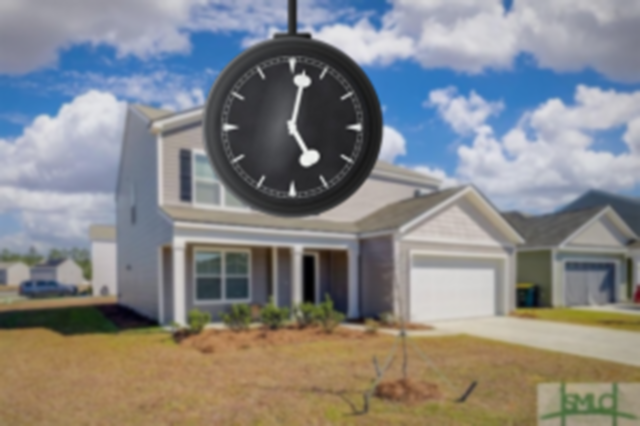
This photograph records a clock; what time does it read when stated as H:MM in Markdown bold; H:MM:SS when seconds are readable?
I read **5:02**
